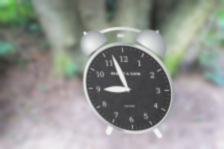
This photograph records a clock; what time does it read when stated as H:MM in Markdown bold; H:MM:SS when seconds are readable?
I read **8:57**
